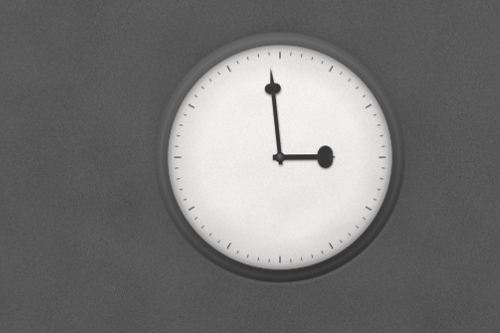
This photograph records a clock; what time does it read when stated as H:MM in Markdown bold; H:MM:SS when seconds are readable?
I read **2:59**
